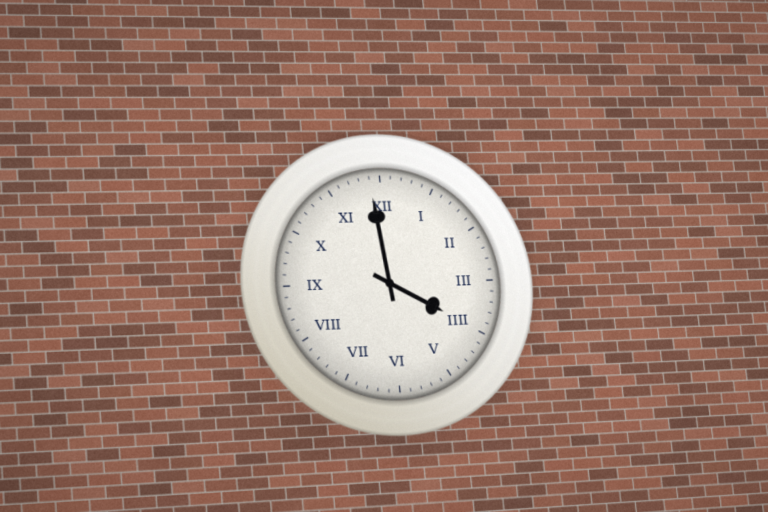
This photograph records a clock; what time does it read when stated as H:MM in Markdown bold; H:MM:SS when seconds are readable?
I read **3:59**
